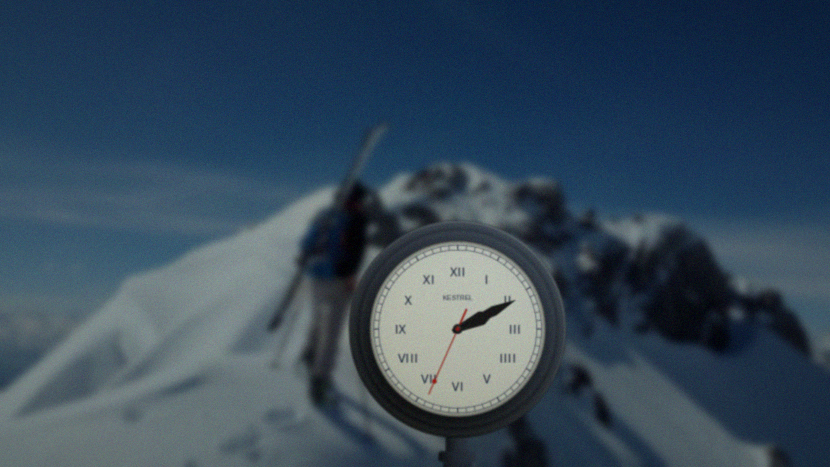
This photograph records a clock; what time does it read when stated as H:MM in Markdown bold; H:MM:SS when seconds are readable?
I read **2:10:34**
